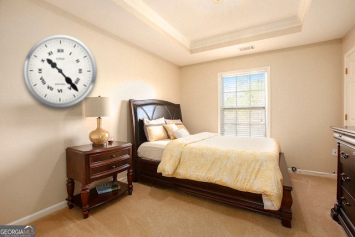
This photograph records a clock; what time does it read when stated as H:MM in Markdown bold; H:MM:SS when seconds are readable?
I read **10:23**
